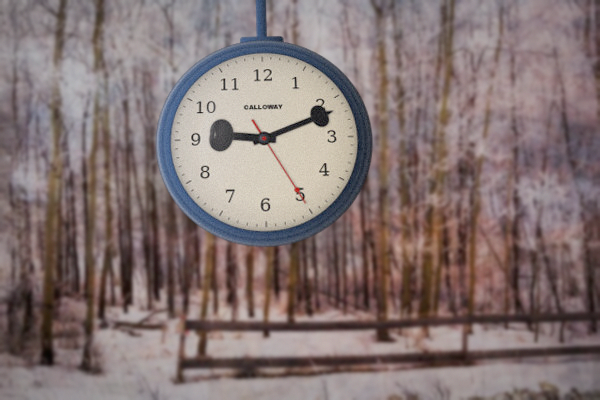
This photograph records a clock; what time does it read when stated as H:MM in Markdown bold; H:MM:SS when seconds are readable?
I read **9:11:25**
